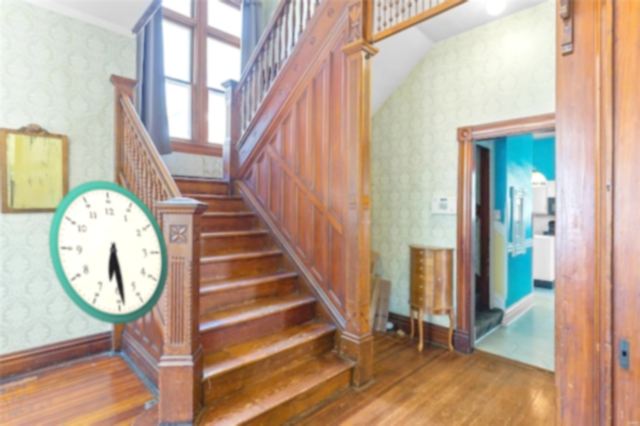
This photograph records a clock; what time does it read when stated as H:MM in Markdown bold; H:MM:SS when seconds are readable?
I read **6:29**
